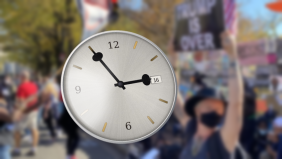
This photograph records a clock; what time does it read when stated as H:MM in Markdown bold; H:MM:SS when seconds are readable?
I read **2:55**
